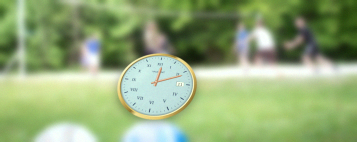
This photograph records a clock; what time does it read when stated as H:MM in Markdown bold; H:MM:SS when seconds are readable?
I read **12:11**
